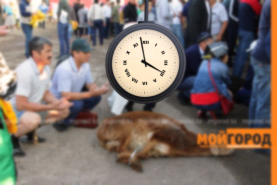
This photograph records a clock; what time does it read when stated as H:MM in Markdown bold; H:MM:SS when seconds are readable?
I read **3:58**
